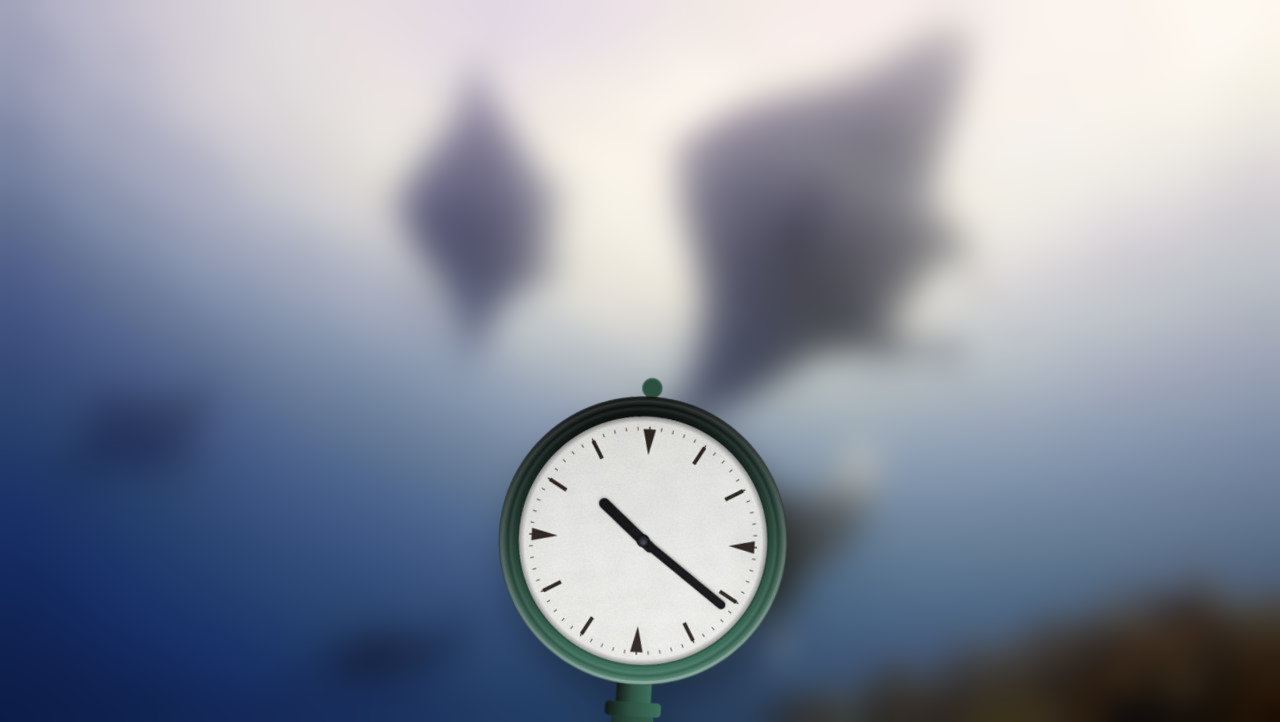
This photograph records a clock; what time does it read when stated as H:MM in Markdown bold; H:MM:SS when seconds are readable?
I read **10:21**
